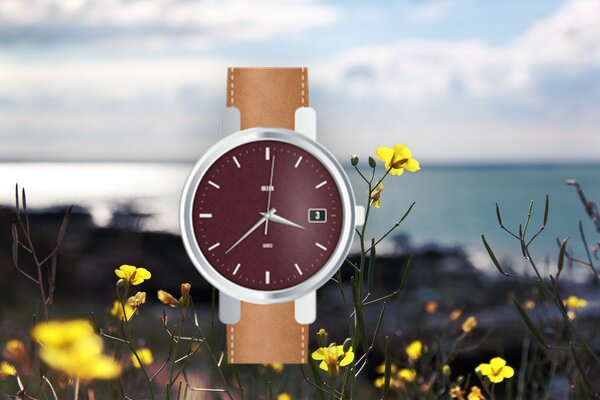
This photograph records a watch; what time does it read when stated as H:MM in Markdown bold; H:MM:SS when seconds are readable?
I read **3:38:01**
